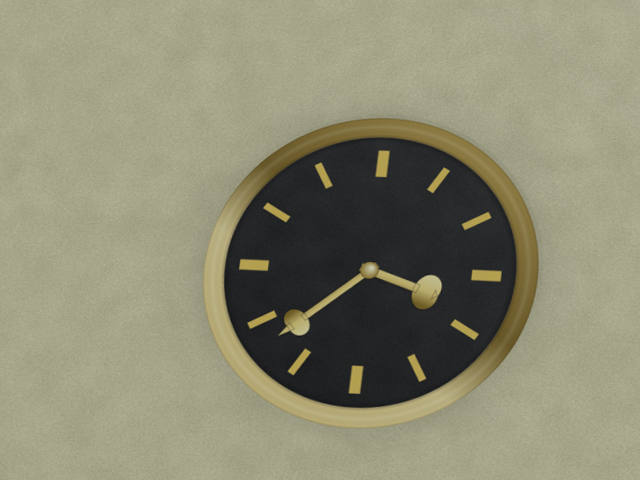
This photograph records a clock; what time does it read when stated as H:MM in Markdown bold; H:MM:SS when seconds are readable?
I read **3:38**
